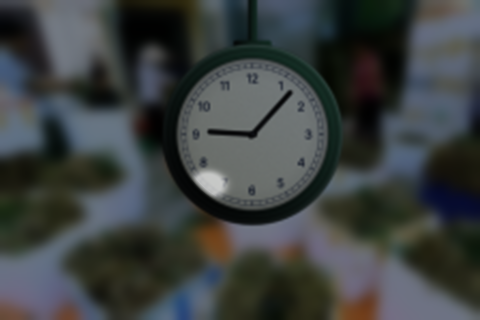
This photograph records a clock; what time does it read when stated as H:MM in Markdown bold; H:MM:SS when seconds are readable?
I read **9:07**
